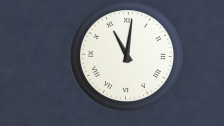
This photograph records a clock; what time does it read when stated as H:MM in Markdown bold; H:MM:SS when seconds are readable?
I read **11:01**
